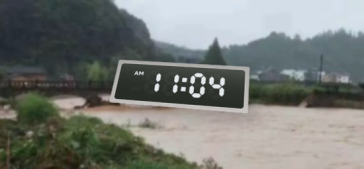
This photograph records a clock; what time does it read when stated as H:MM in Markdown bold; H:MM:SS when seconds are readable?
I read **11:04**
